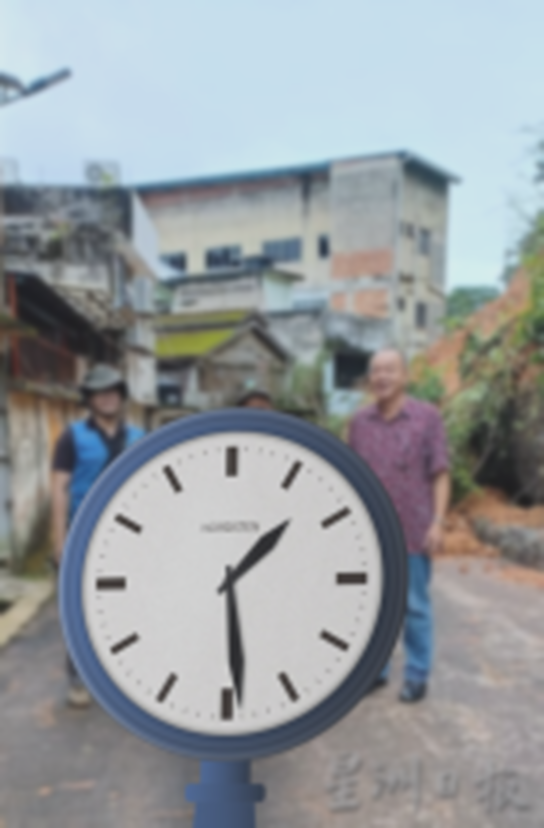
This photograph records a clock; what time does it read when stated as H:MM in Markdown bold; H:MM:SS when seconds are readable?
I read **1:29**
